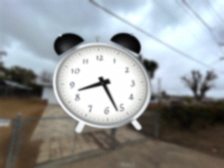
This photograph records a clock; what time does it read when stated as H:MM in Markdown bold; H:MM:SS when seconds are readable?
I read **8:27**
